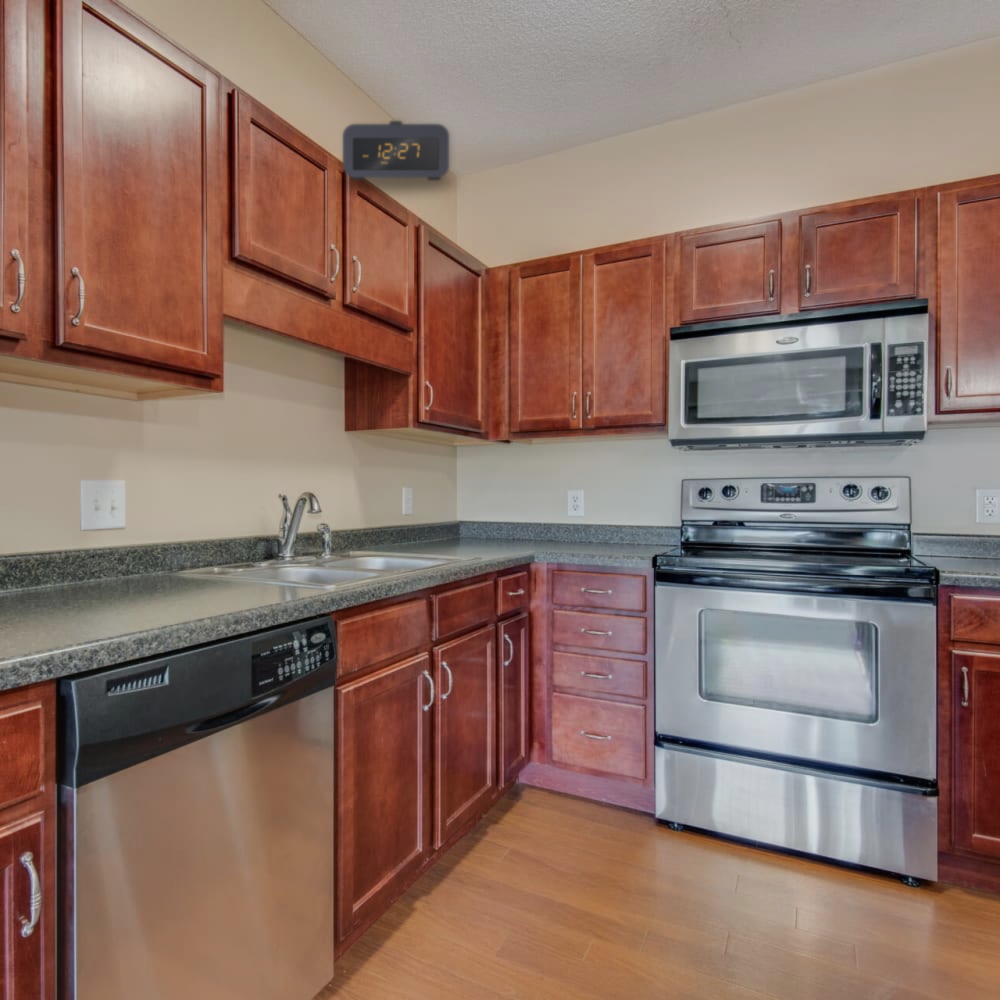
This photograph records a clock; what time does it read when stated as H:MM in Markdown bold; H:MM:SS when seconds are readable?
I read **12:27**
